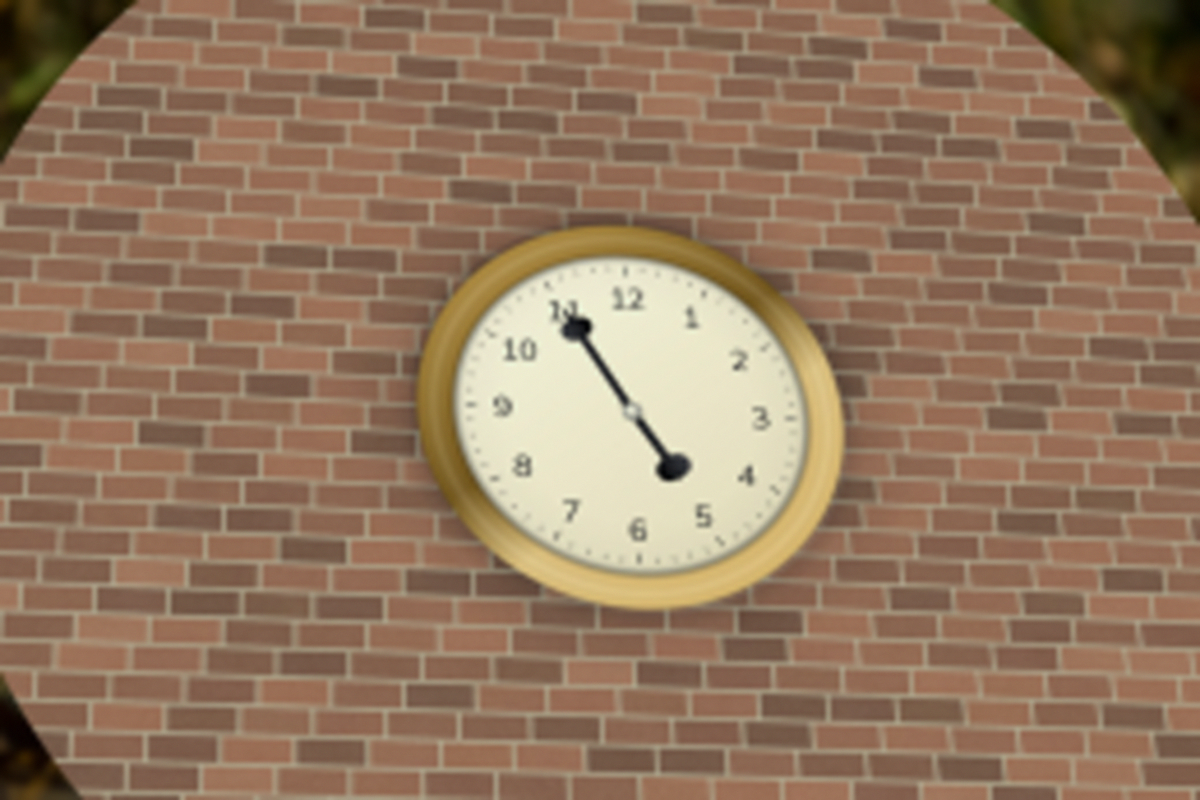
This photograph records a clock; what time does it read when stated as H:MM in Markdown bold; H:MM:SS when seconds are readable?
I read **4:55**
